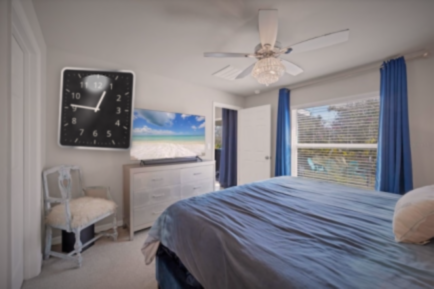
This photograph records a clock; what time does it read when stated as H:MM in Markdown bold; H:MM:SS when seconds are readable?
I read **12:46**
